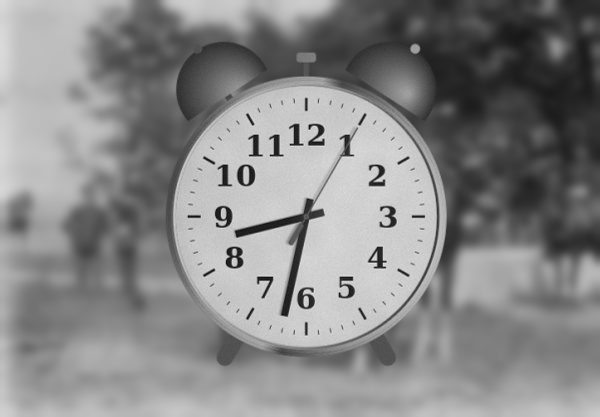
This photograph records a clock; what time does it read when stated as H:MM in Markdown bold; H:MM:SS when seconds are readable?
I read **8:32:05**
